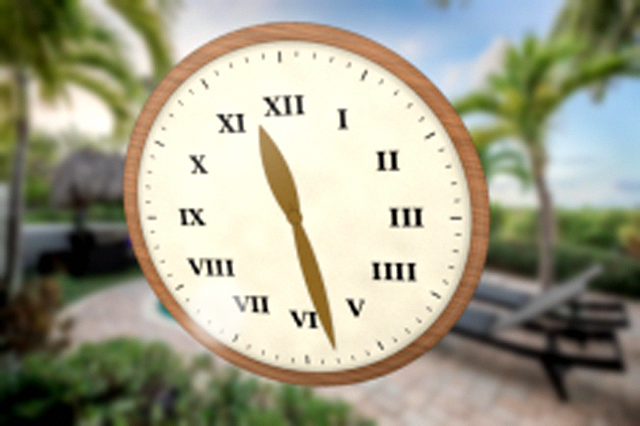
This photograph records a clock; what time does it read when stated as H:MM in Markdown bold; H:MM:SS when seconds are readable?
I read **11:28**
